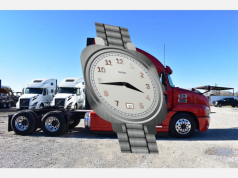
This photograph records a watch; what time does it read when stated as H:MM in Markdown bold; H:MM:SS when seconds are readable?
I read **3:44**
